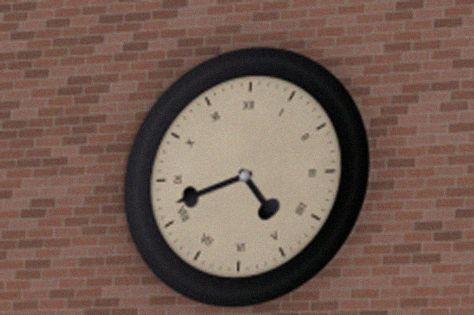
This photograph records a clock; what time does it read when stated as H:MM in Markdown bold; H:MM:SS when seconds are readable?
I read **4:42**
